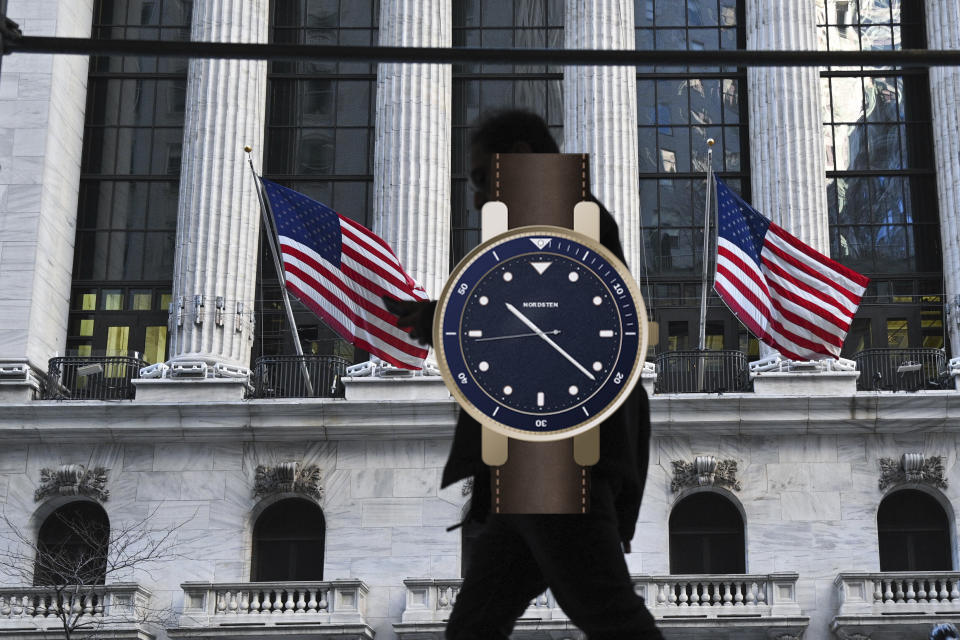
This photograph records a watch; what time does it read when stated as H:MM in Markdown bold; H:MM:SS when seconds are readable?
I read **10:21:44**
